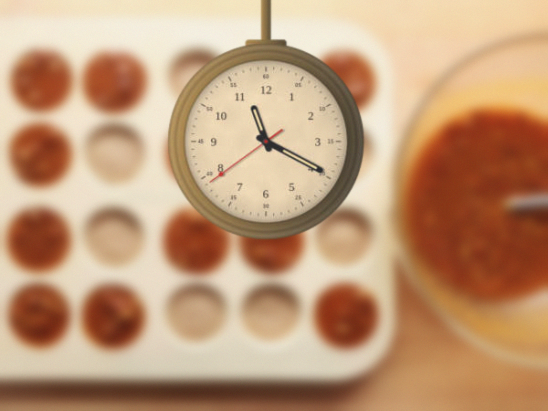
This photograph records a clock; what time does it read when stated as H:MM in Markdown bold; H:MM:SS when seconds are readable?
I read **11:19:39**
